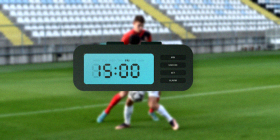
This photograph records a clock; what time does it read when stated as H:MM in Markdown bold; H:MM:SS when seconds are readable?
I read **15:00**
